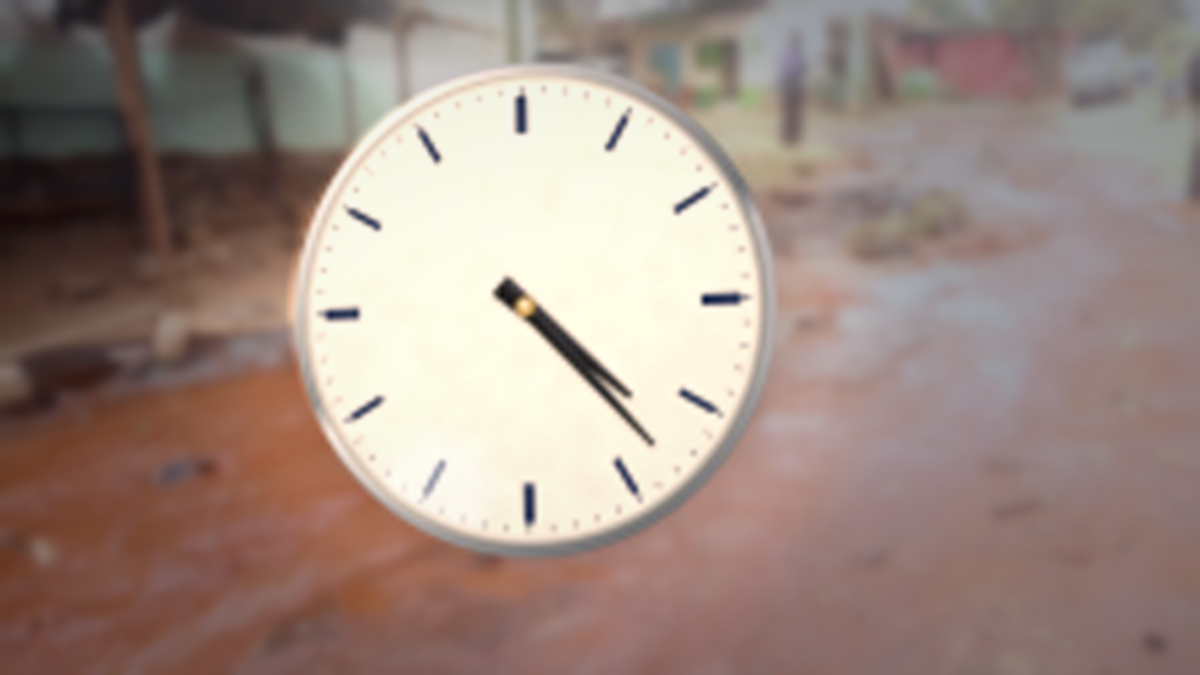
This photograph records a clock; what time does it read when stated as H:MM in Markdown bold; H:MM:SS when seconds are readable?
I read **4:23**
